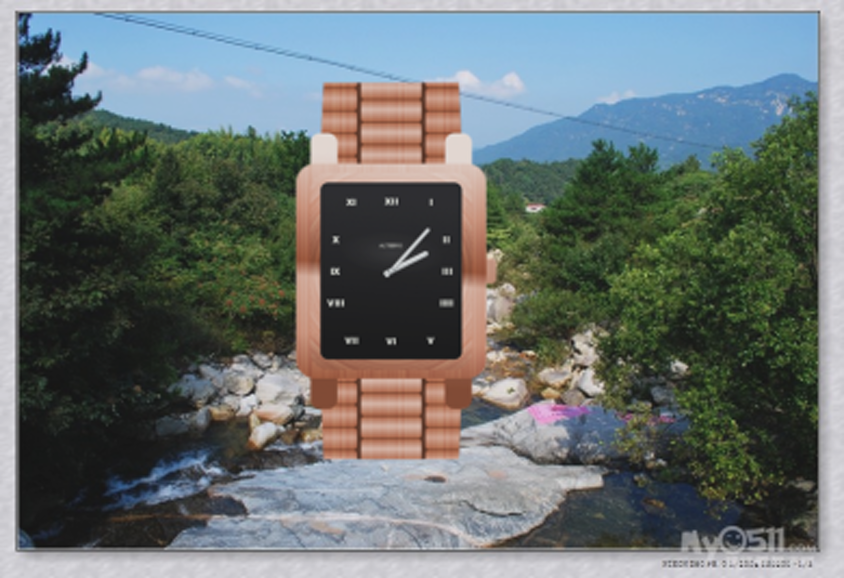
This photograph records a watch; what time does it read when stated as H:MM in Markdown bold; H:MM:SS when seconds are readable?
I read **2:07**
